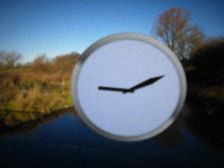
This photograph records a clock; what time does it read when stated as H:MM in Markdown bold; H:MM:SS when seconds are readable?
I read **9:11**
